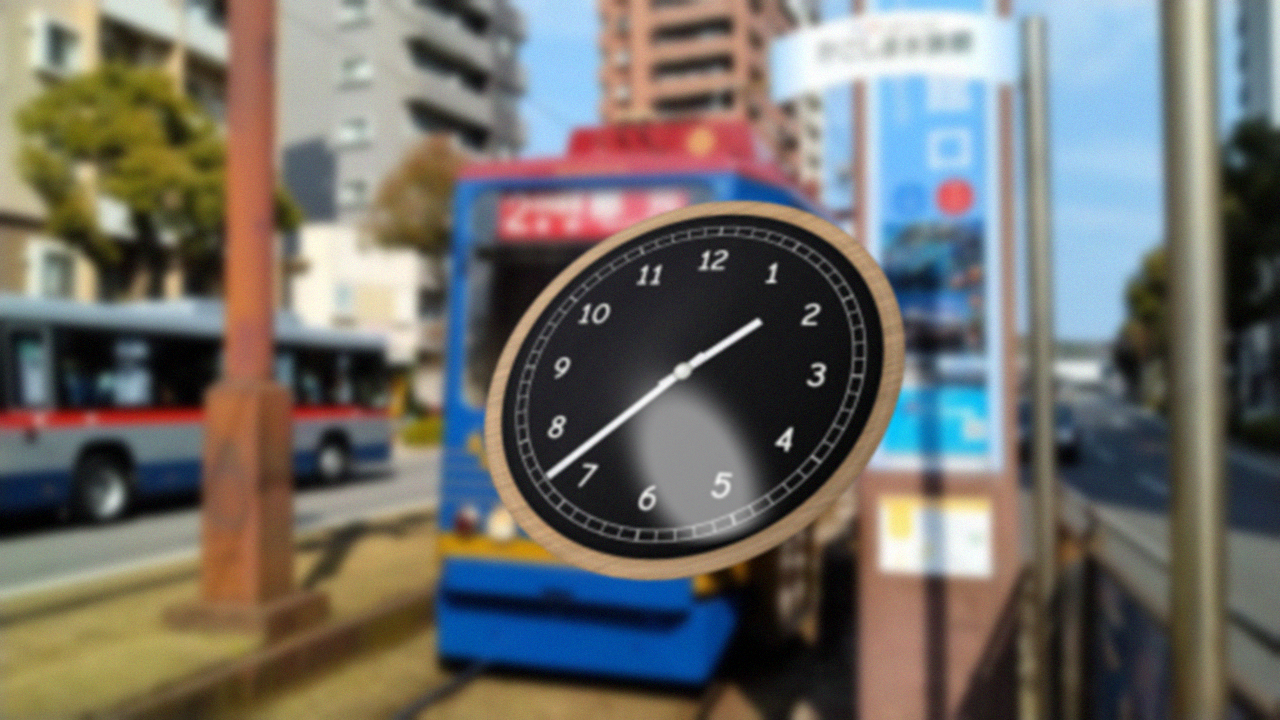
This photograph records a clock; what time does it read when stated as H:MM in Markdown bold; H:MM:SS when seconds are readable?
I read **1:37**
